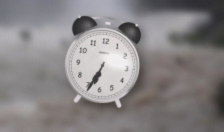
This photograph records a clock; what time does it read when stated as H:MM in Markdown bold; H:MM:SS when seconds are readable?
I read **6:34**
